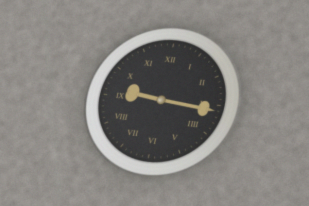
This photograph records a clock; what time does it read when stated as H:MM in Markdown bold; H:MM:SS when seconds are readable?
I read **9:16**
